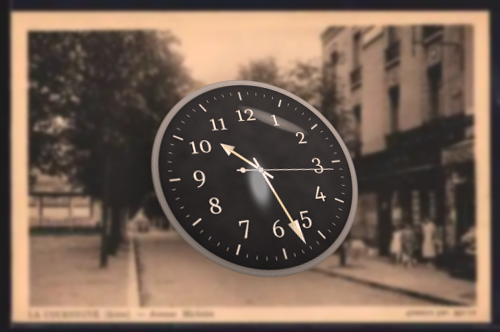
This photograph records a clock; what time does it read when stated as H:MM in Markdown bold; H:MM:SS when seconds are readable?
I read **10:27:16**
